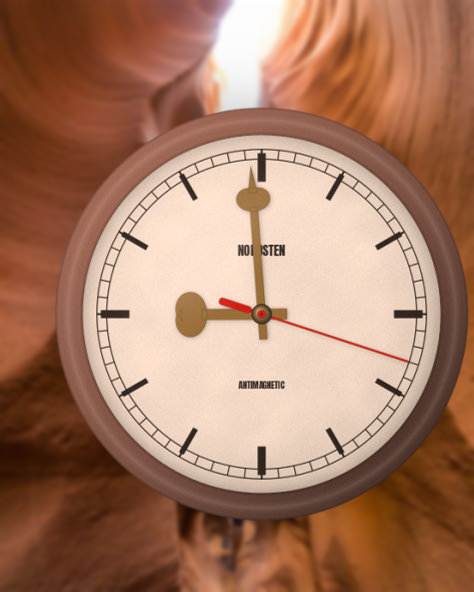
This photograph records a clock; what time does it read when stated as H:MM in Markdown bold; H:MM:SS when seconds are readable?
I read **8:59:18**
